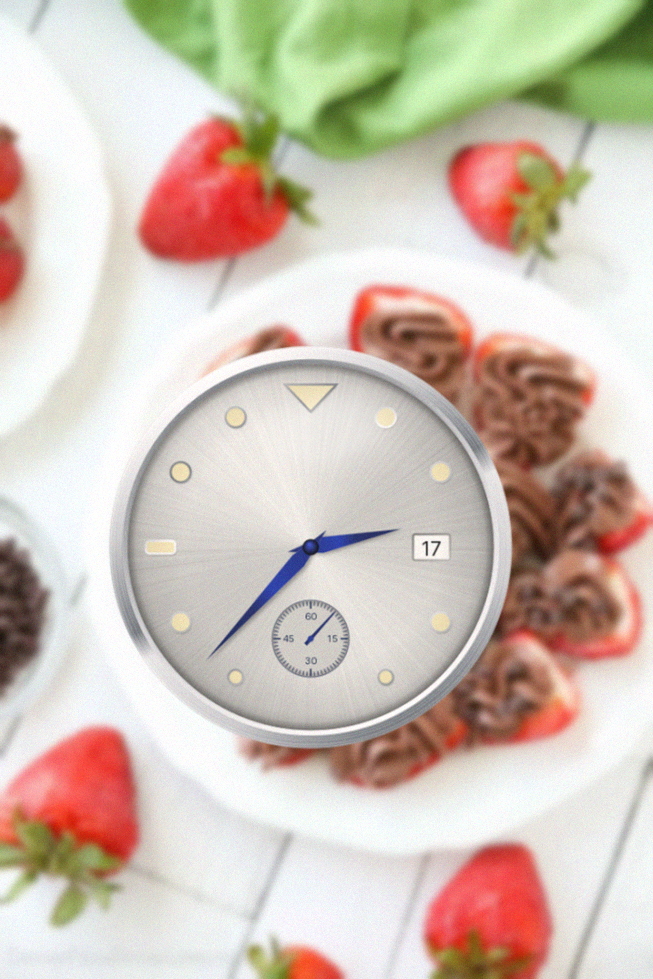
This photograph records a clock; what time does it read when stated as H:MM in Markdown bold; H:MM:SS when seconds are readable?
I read **2:37:07**
